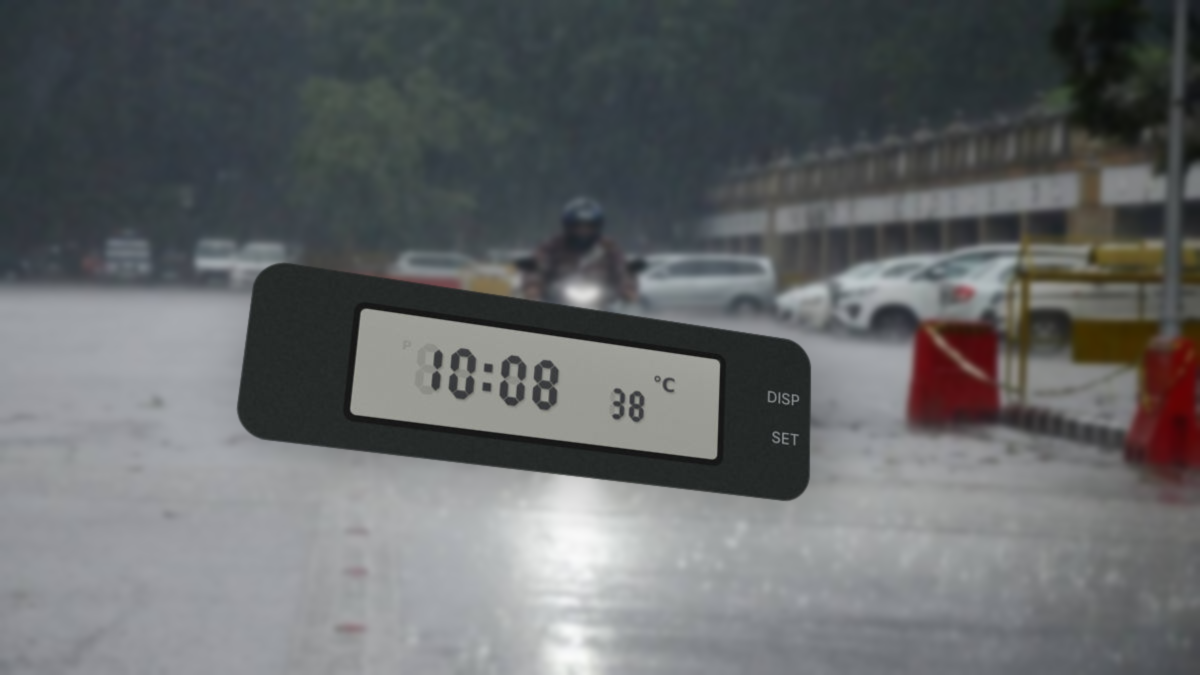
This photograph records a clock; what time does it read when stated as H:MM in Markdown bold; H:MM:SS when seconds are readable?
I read **10:08**
